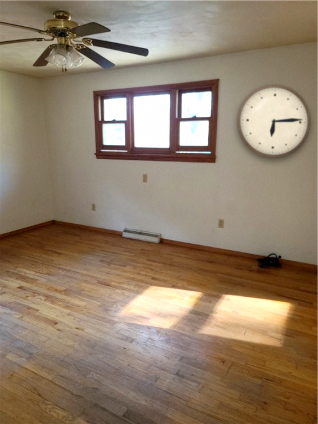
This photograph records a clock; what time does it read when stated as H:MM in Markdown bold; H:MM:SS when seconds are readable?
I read **6:14**
